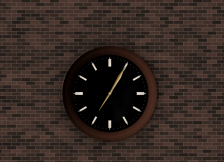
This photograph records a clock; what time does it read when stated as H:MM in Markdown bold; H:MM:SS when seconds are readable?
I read **7:05**
